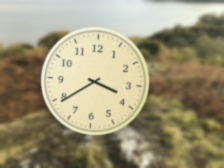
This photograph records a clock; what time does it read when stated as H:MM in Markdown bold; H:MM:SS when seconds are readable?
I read **3:39**
